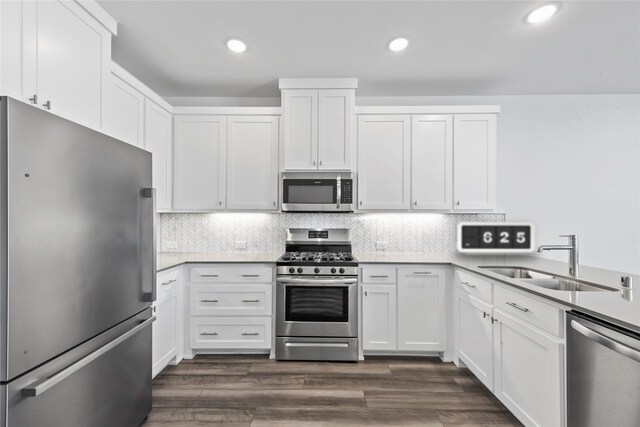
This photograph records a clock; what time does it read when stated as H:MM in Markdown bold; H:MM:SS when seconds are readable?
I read **6:25**
